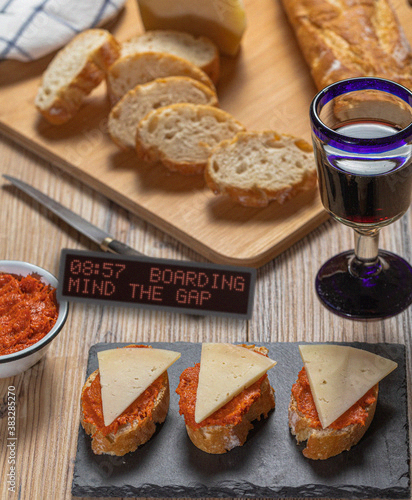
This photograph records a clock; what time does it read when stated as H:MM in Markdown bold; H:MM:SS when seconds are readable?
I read **8:57**
